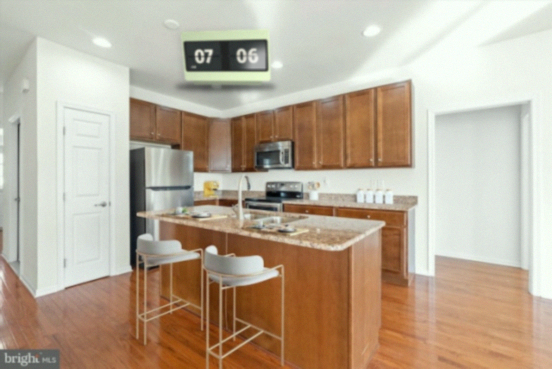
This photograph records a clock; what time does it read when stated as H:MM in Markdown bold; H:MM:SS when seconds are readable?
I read **7:06**
